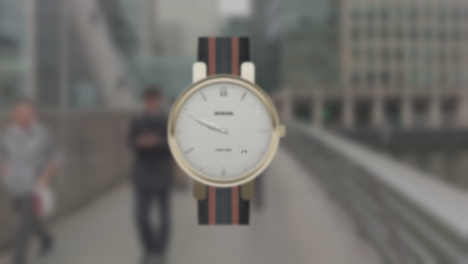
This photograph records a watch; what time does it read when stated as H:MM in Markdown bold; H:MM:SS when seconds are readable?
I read **9:49**
